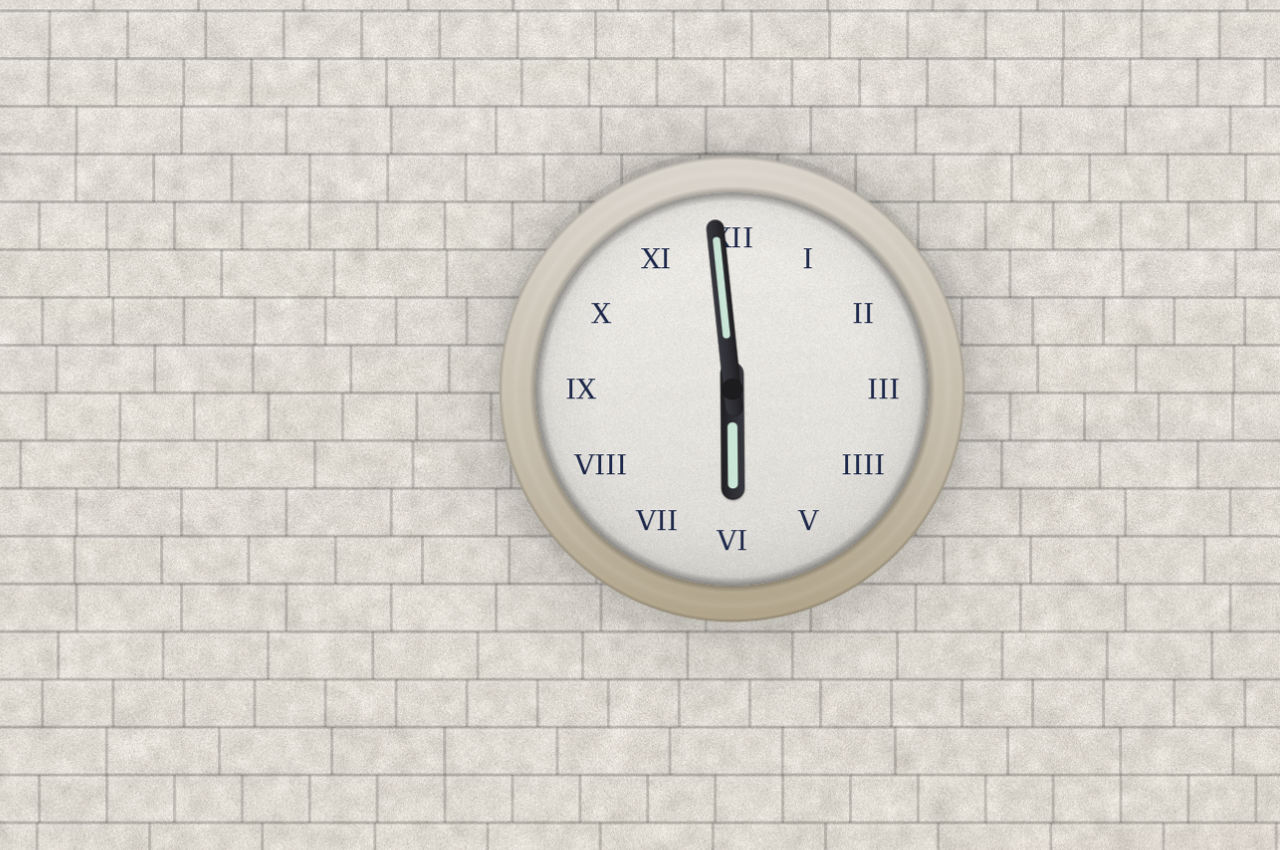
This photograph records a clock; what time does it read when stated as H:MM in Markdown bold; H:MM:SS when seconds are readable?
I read **5:59**
